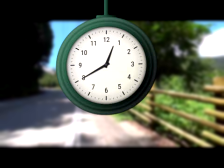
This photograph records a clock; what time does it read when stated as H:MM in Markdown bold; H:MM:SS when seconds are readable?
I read **12:40**
